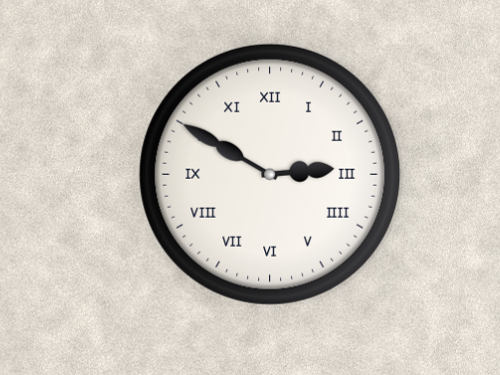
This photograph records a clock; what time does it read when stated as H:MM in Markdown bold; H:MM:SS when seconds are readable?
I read **2:50**
